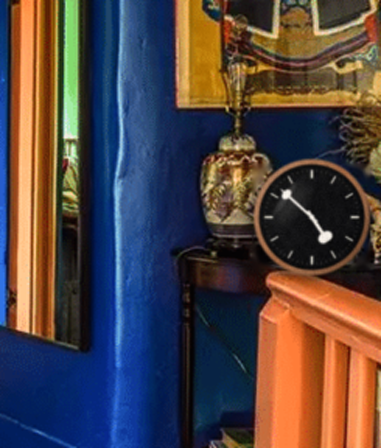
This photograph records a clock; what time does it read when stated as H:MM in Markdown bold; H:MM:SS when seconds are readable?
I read **4:52**
